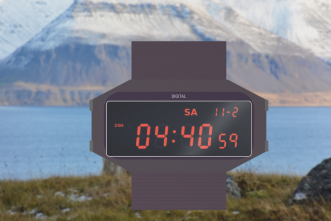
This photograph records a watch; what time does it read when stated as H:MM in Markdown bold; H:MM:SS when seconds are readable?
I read **4:40:59**
